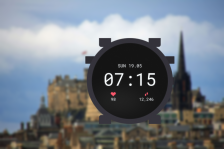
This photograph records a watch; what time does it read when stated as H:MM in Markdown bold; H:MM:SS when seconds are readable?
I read **7:15**
